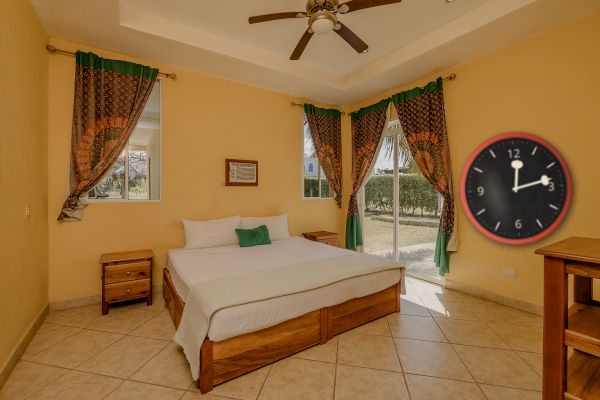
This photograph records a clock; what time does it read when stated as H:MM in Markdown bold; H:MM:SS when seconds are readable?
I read **12:13**
